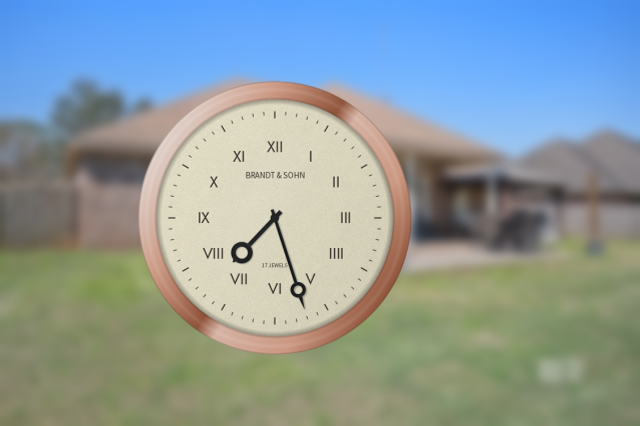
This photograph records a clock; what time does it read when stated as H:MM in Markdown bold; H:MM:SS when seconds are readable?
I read **7:27**
